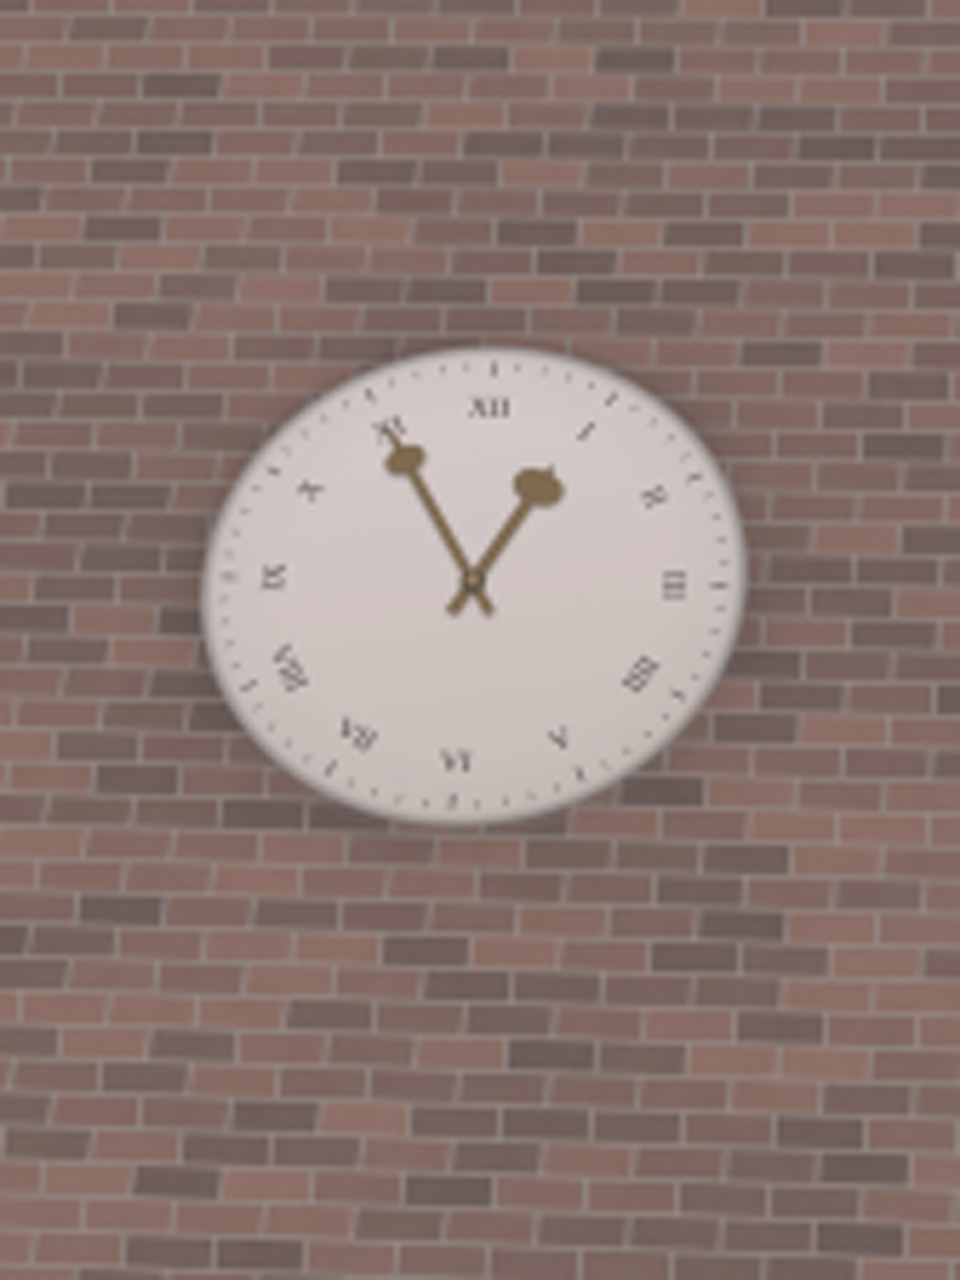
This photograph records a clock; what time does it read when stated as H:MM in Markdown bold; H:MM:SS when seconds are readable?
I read **12:55**
